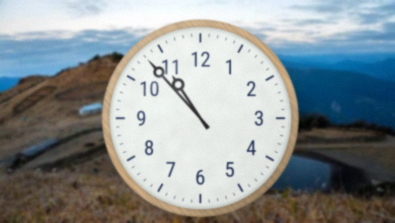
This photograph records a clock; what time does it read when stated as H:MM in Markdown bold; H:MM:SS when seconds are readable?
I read **10:53**
